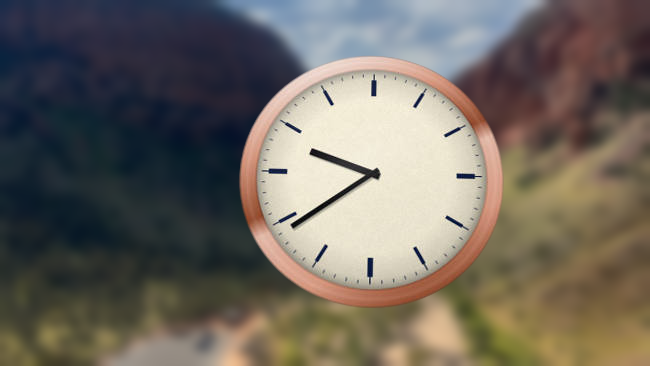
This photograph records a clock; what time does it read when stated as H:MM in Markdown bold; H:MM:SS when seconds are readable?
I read **9:39**
